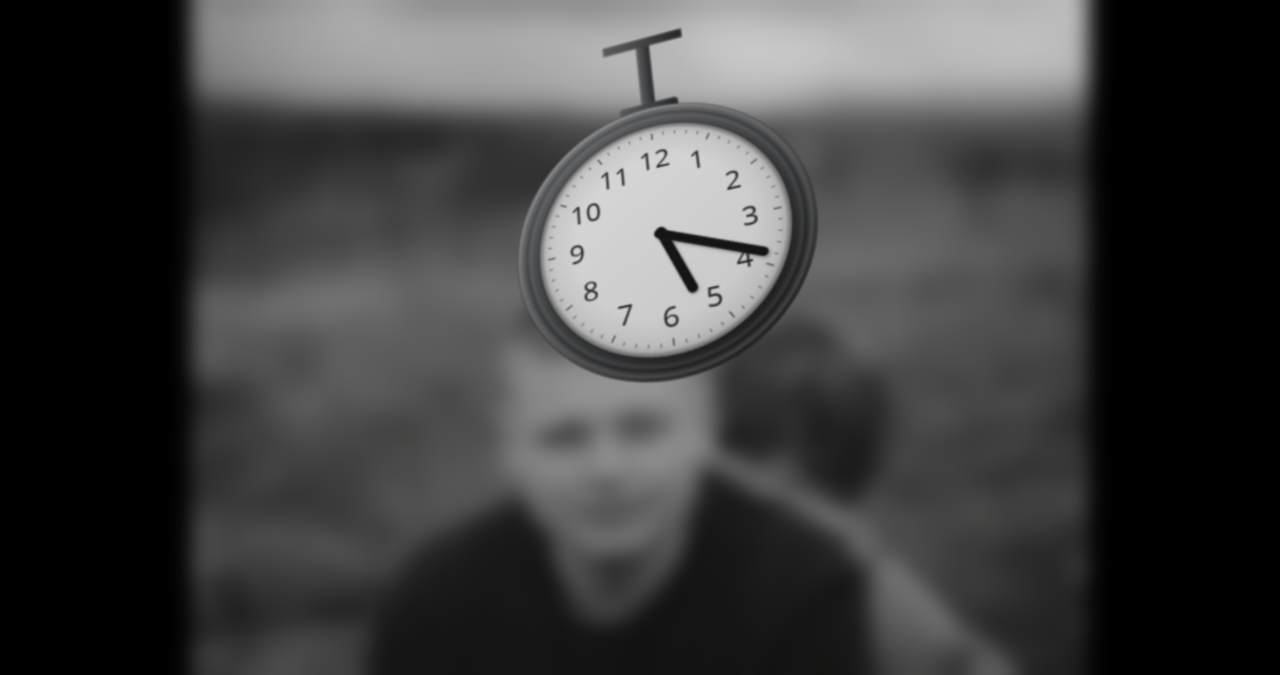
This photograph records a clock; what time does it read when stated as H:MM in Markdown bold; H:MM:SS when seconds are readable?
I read **5:19**
